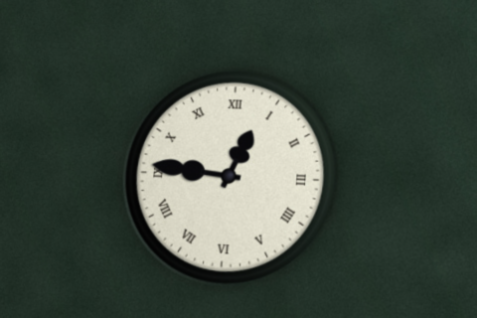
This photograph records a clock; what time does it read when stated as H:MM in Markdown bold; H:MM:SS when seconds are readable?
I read **12:46**
